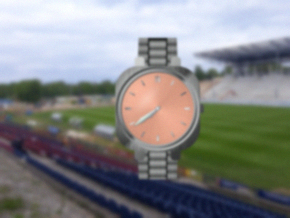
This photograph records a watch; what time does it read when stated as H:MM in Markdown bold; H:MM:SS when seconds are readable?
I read **7:39**
